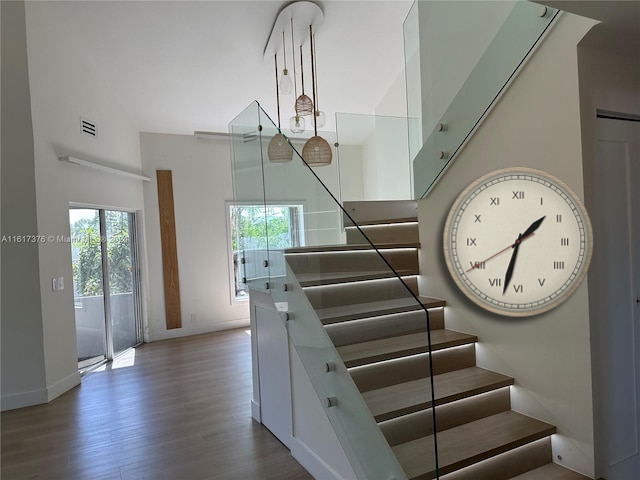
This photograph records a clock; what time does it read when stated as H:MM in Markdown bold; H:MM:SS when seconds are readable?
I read **1:32:40**
